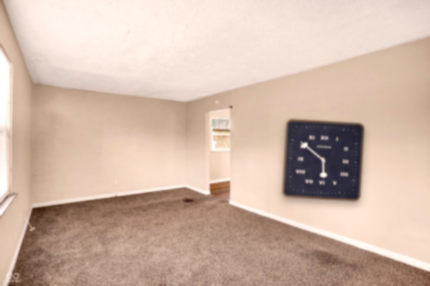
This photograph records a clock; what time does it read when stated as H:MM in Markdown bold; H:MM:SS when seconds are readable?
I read **5:51**
